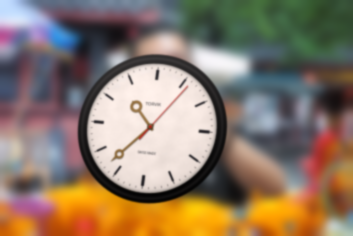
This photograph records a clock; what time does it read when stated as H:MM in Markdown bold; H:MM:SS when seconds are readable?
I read **10:37:06**
